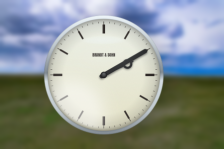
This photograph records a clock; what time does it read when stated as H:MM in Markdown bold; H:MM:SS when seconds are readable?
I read **2:10**
